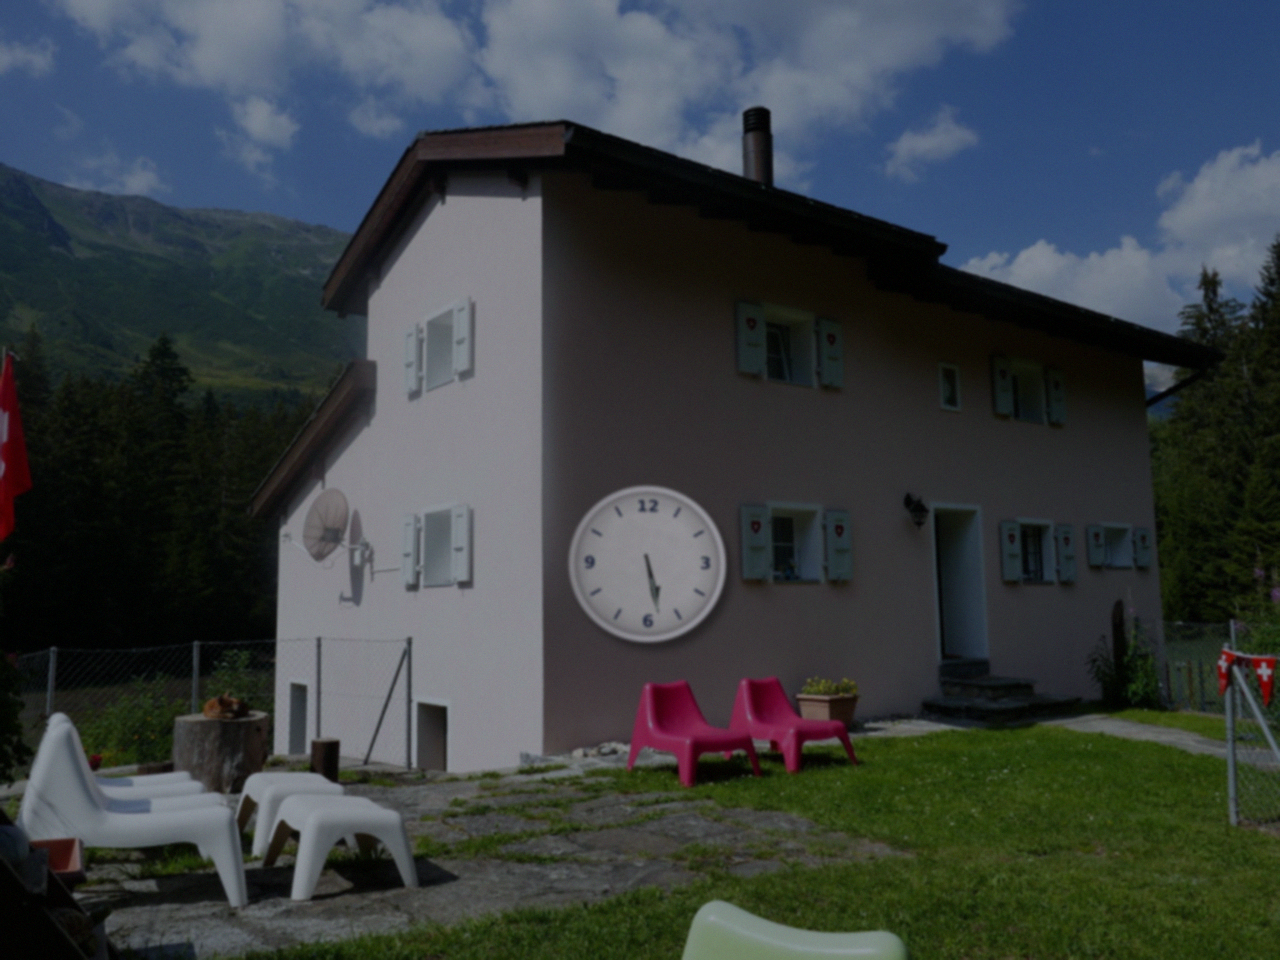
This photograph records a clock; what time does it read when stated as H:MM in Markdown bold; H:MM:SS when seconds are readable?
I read **5:28**
